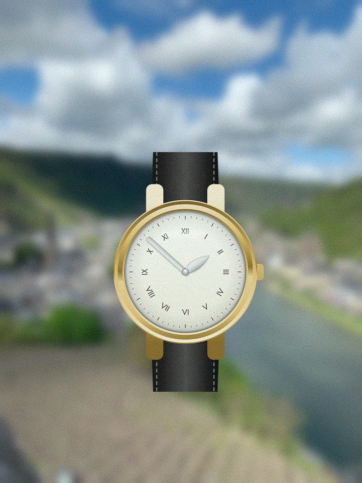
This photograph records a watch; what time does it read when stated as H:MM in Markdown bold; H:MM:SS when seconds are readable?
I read **1:52**
